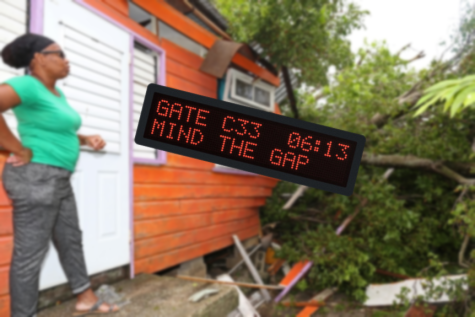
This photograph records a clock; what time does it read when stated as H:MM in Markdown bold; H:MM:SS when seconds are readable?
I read **6:13**
